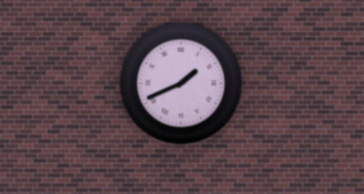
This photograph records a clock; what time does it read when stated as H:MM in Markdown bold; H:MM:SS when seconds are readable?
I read **1:41**
